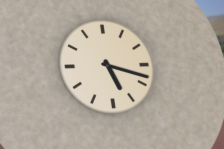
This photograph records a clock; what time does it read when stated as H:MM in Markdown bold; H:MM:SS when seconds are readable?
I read **5:18**
